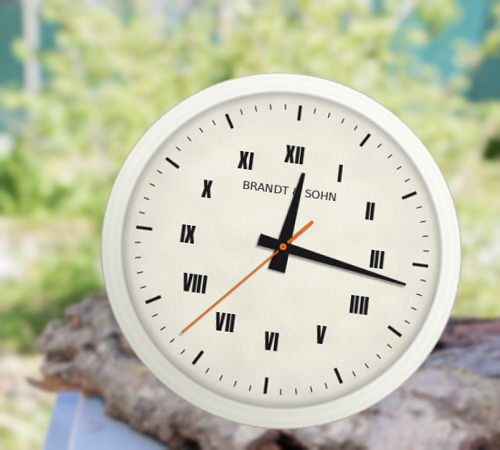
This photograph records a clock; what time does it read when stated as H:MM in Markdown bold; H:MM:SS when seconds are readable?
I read **12:16:37**
